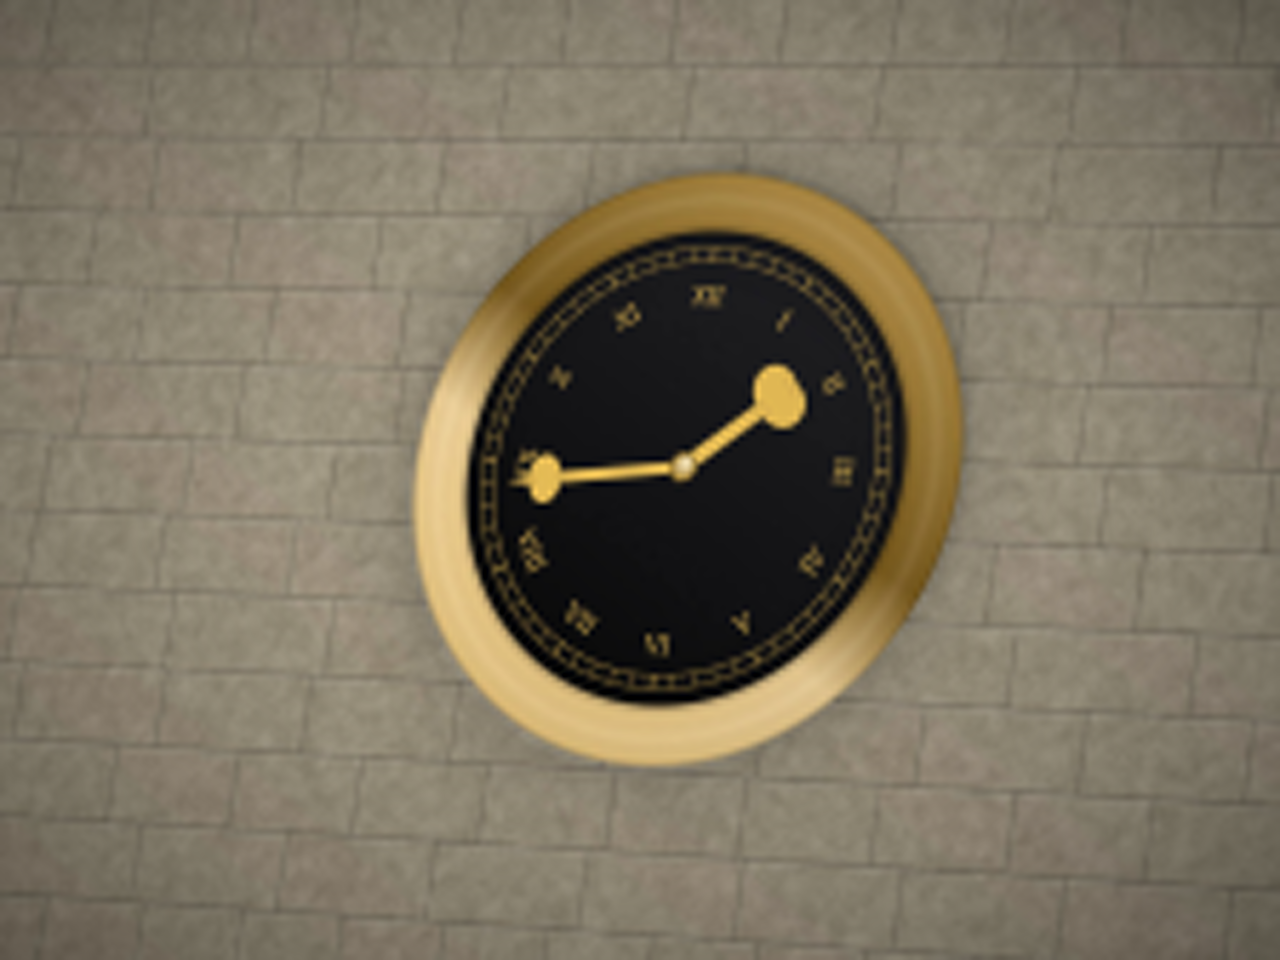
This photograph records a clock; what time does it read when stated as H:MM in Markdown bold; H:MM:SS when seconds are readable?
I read **1:44**
